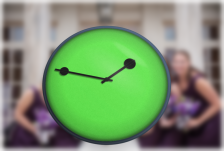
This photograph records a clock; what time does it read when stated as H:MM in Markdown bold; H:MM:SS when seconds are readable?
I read **1:47**
